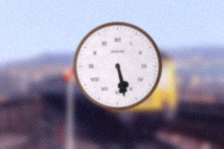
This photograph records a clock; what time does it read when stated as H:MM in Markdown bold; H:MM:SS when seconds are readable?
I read **5:28**
